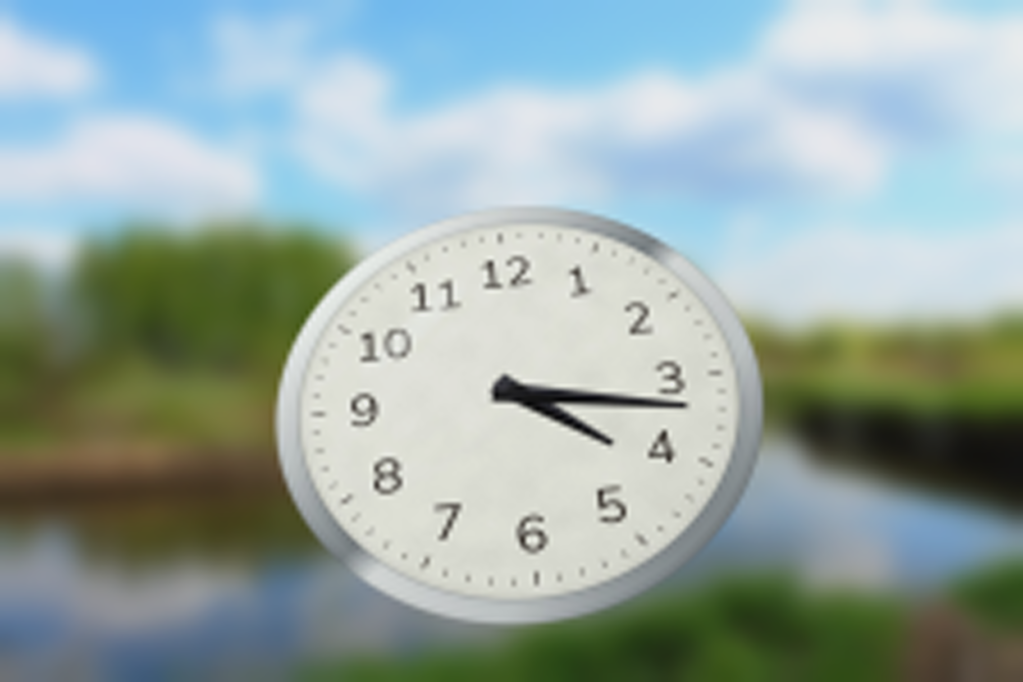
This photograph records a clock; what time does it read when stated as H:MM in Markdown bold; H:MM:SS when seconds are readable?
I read **4:17**
